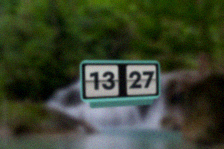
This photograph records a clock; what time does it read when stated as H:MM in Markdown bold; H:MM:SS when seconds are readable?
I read **13:27**
